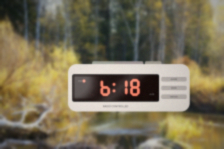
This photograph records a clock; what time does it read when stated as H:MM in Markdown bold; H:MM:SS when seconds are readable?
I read **6:18**
